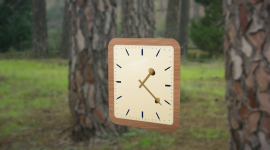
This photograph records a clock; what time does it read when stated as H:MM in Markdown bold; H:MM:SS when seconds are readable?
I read **1:22**
